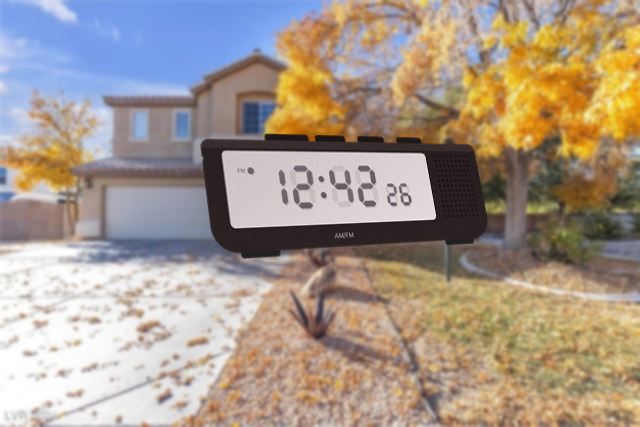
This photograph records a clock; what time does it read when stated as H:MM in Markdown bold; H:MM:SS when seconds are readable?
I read **12:42:26**
